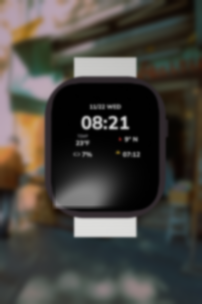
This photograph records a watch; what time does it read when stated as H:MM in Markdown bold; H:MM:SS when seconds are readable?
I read **8:21**
